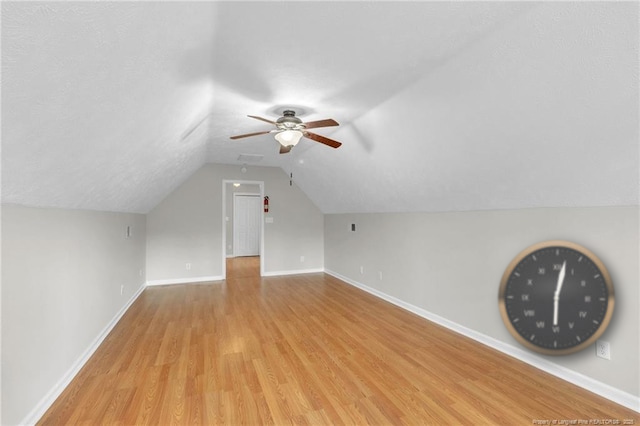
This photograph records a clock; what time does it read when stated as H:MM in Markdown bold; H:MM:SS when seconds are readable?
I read **6:02**
